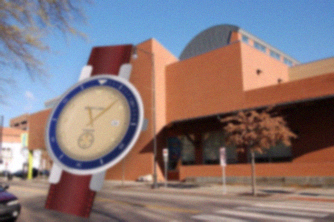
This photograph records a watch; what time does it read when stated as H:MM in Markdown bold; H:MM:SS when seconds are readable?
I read **11:07**
